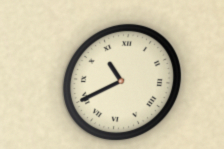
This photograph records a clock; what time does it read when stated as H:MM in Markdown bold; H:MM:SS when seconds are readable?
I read **10:40**
